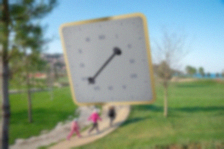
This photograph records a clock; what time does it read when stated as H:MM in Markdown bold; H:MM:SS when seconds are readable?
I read **1:38**
